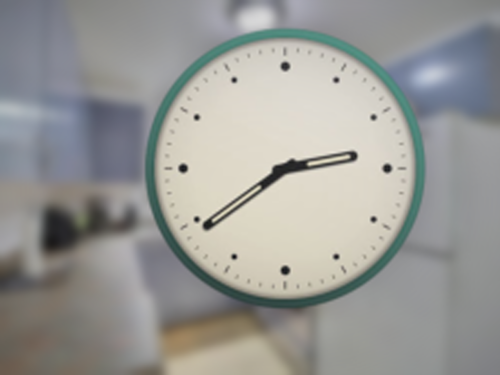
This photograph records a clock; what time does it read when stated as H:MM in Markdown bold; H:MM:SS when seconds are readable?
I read **2:39**
